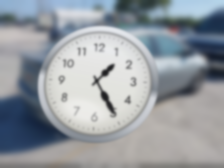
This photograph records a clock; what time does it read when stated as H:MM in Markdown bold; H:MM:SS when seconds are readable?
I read **1:25**
